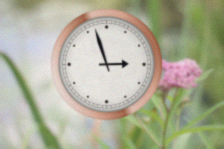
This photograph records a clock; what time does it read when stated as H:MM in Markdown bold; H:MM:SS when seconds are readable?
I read **2:57**
